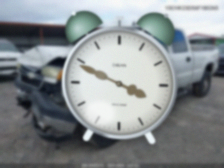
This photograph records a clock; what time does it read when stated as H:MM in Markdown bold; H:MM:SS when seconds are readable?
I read **3:49**
